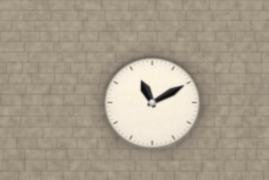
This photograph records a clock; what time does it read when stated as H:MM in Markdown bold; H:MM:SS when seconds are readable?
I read **11:10**
